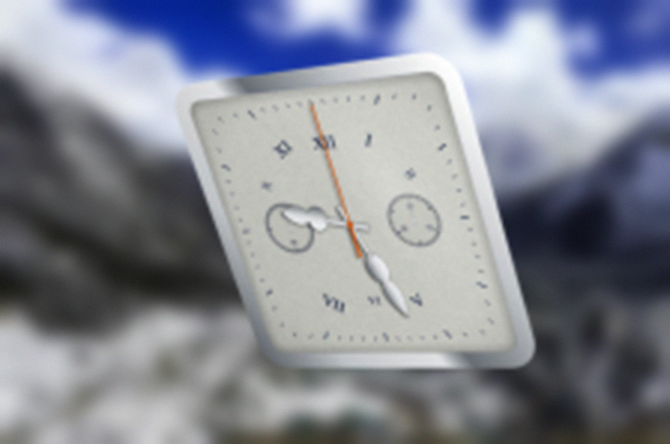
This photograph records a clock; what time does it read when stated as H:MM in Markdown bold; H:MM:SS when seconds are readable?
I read **9:27**
